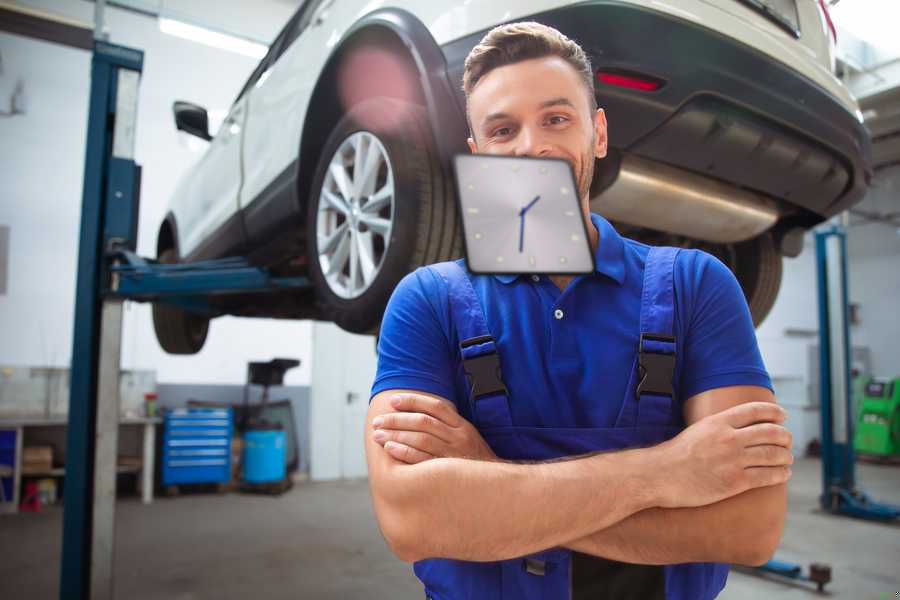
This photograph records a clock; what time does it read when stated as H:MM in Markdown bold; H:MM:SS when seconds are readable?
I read **1:32**
